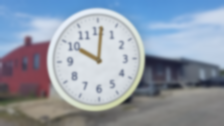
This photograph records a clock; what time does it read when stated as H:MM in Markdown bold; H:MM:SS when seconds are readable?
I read **10:01**
